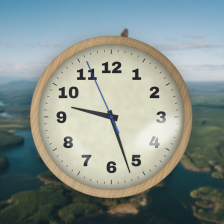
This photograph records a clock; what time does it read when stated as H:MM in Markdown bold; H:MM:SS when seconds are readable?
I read **9:26:56**
